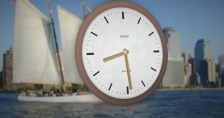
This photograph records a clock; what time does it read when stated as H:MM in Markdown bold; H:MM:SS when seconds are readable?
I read **8:29**
